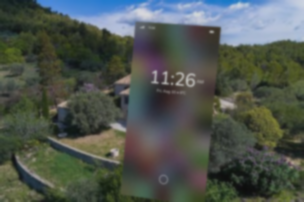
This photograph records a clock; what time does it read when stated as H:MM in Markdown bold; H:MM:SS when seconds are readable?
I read **11:26**
